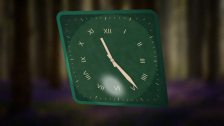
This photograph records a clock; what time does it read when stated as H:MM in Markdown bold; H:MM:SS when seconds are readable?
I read **11:24**
